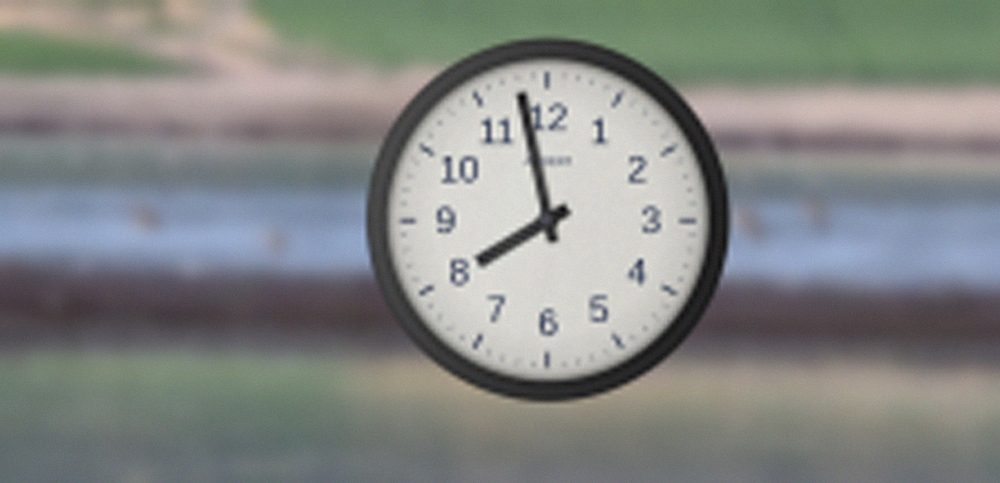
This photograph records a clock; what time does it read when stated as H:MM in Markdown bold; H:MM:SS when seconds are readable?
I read **7:58**
